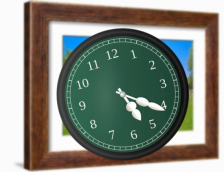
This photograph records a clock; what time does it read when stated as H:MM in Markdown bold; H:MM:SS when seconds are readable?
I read **5:21**
